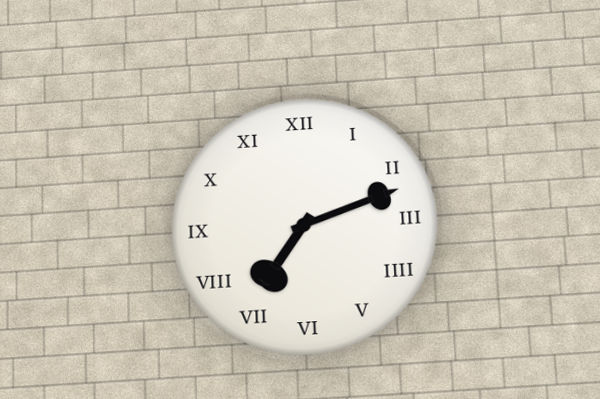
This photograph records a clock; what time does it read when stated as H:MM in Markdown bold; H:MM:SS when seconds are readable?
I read **7:12**
